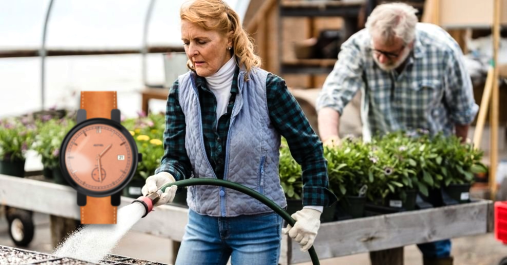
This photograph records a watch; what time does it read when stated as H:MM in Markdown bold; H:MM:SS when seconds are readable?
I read **1:29**
